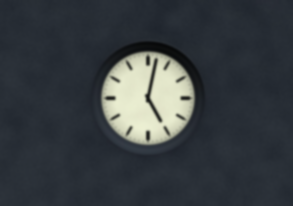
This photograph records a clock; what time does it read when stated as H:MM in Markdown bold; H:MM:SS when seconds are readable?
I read **5:02**
